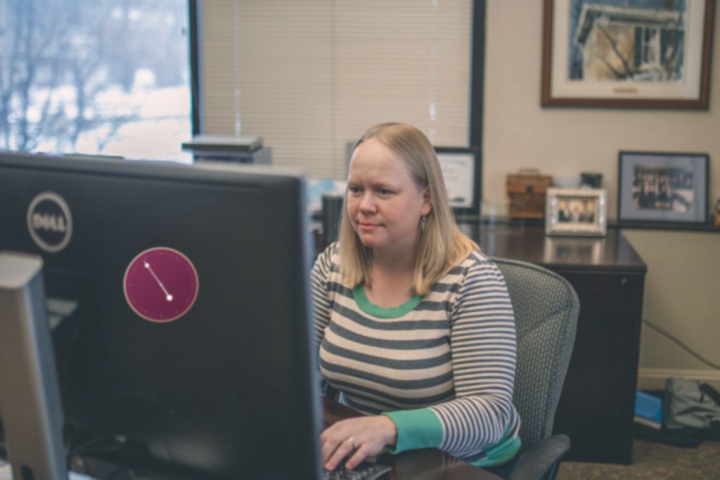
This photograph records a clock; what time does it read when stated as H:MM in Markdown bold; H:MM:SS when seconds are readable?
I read **4:54**
